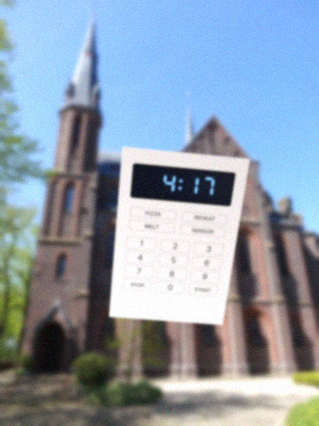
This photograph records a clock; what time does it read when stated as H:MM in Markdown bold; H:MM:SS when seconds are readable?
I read **4:17**
